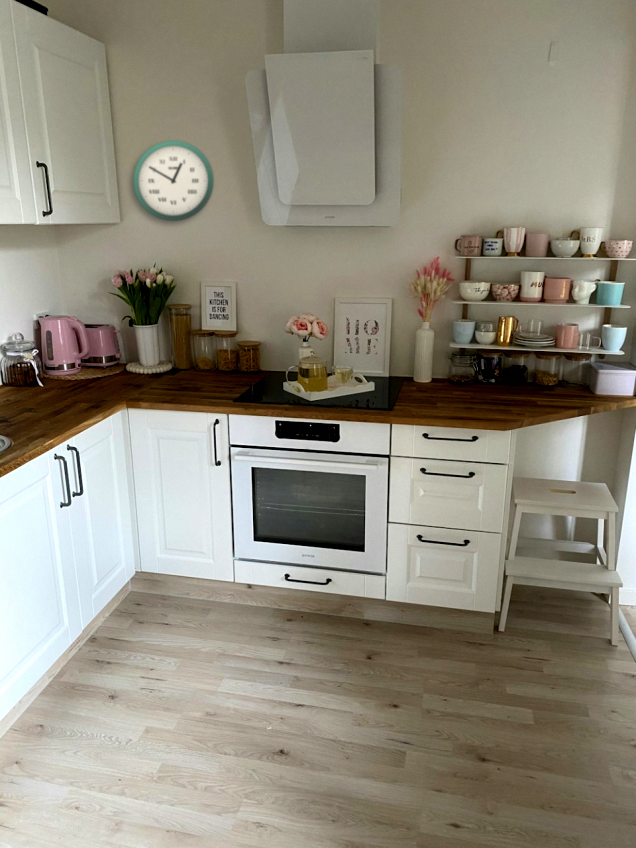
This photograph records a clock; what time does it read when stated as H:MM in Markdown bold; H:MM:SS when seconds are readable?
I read **12:50**
